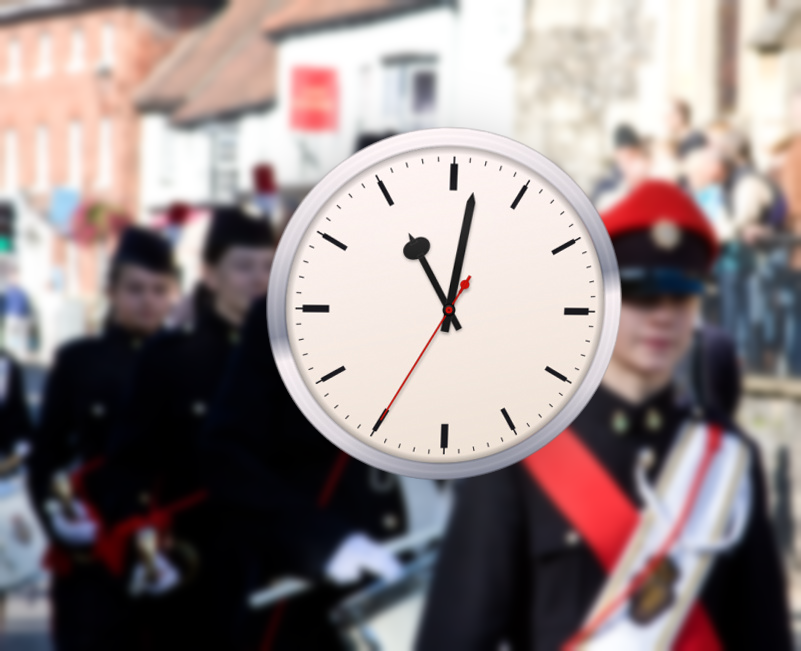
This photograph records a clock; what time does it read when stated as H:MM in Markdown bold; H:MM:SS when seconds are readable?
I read **11:01:35**
